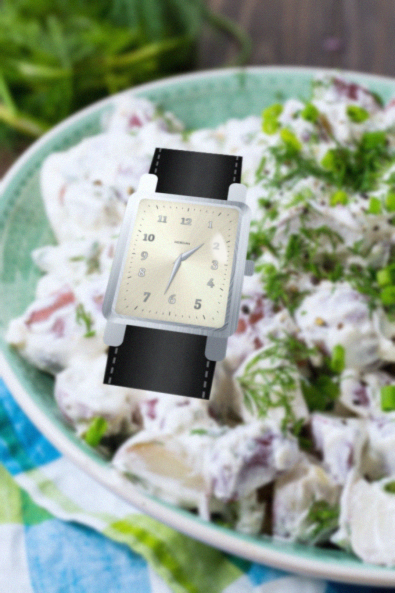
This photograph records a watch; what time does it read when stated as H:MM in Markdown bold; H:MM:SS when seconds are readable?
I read **1:32**
